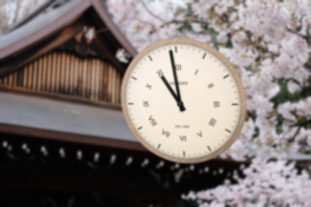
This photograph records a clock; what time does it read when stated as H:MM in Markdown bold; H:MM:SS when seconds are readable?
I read **10:59**
